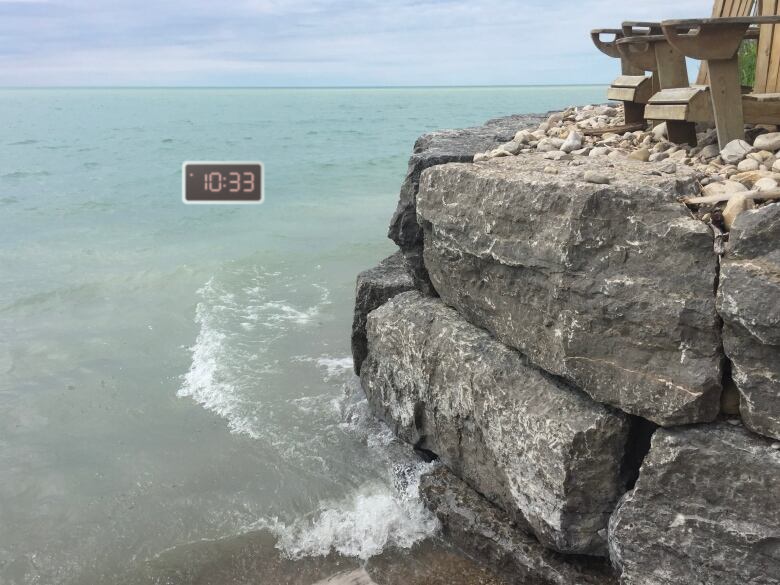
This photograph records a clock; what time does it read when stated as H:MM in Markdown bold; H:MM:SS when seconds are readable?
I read **10:33**
